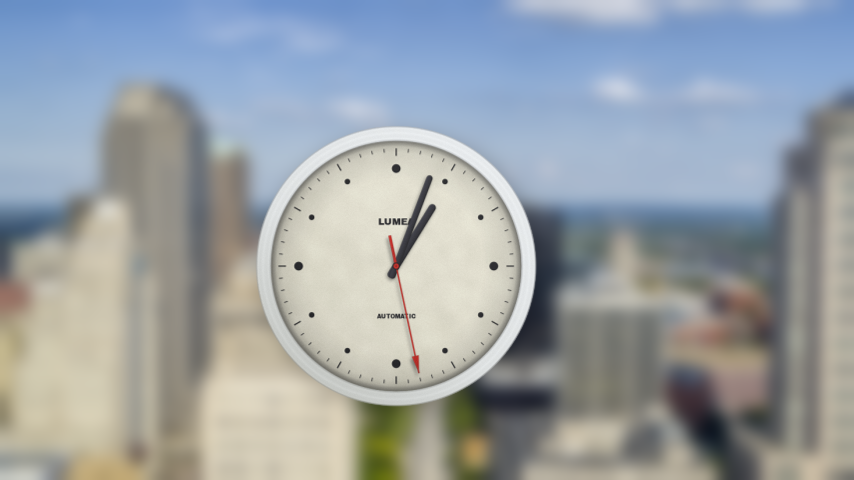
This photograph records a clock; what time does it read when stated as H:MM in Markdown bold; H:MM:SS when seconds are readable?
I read **1:03:28**
